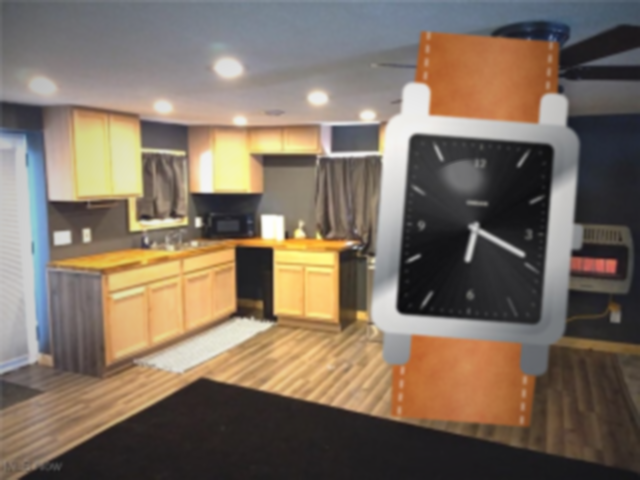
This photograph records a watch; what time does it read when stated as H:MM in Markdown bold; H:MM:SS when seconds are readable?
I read **6:19**
